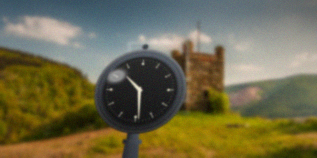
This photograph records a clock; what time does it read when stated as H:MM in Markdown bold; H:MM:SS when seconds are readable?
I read **10:29**
